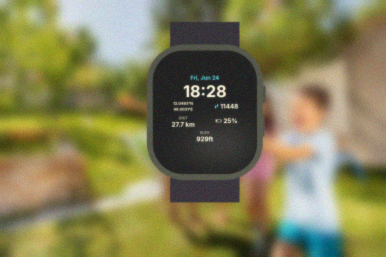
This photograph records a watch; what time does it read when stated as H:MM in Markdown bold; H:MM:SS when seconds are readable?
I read **18:28**
